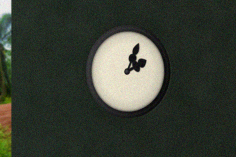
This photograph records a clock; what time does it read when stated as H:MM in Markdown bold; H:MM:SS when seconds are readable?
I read **2:04**
